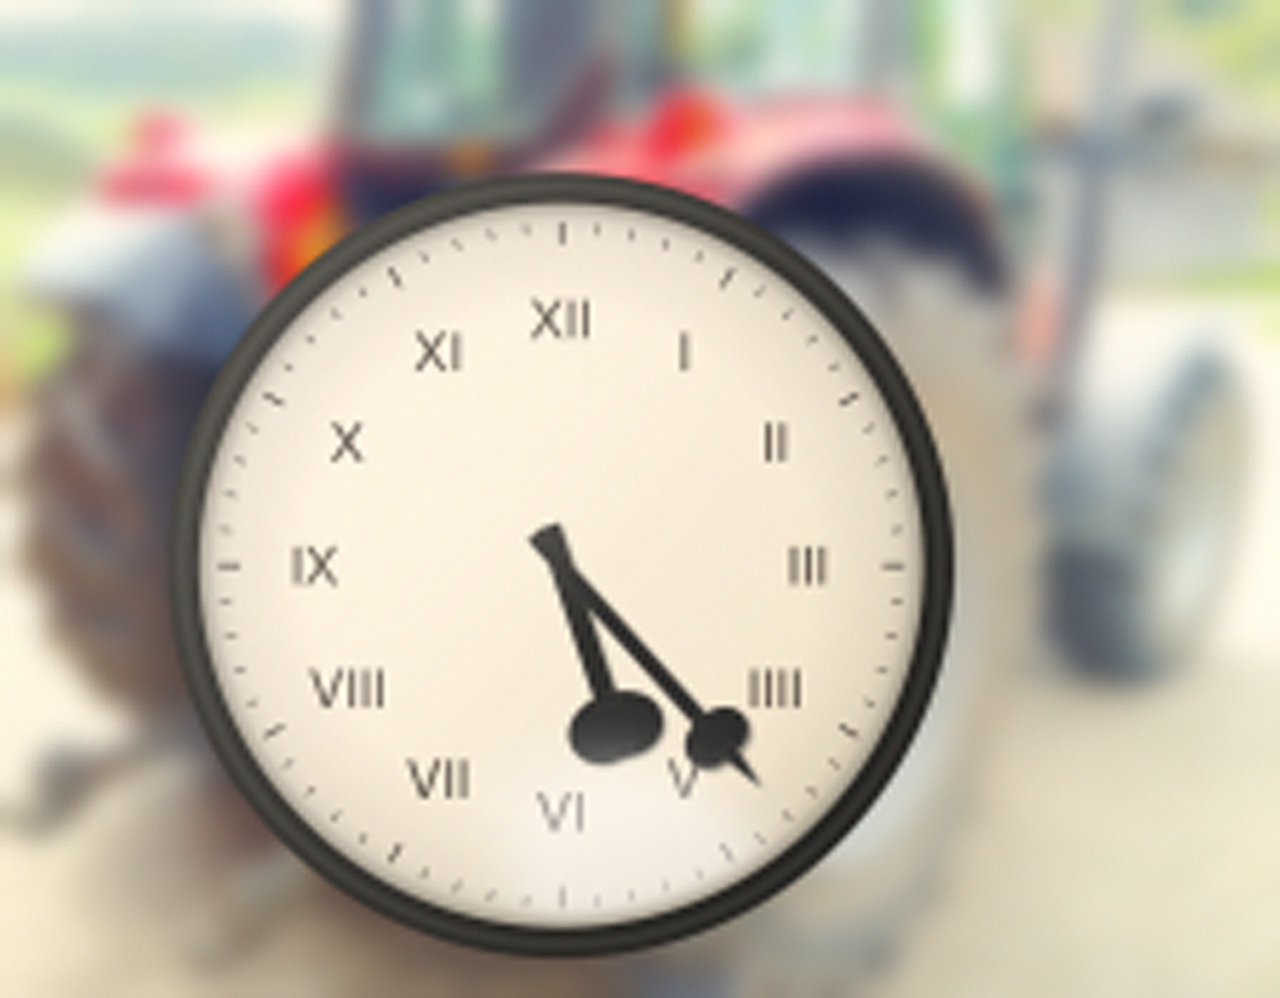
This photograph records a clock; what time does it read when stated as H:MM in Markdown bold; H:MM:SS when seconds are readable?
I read **5:23**
